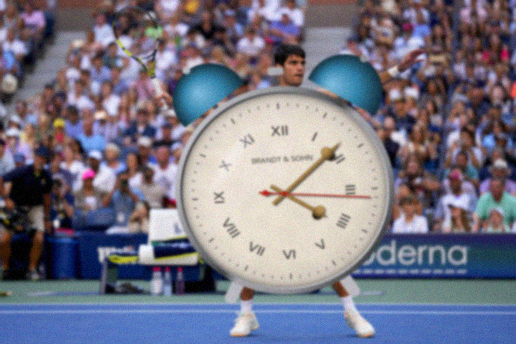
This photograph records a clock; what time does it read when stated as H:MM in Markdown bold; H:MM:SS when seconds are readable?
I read **4:08:16**
